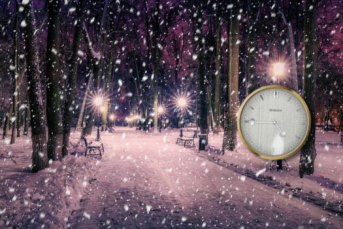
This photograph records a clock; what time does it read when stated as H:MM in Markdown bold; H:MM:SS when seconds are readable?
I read **4:45**
